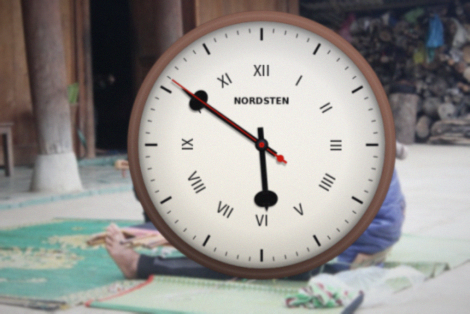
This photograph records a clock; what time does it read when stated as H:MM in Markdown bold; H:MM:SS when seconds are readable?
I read **5:50:51**
